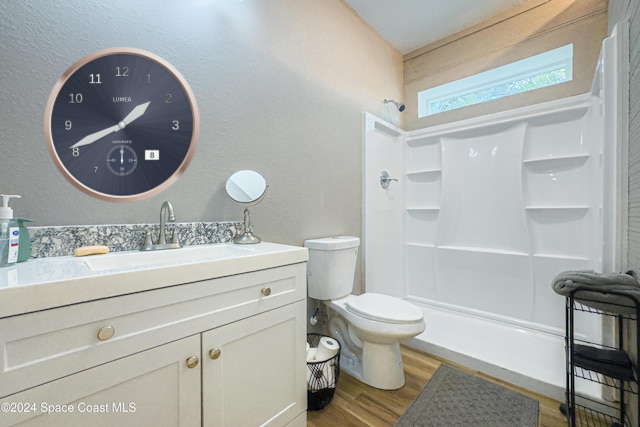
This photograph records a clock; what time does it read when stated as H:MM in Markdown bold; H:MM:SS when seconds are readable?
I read **1:41**
